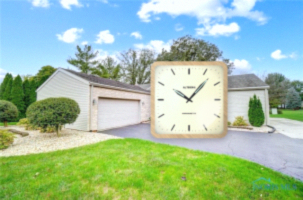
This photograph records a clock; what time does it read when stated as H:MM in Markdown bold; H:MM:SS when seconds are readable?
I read **10:07**
